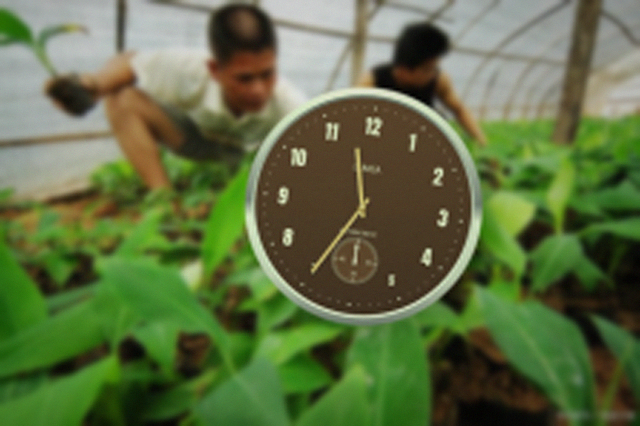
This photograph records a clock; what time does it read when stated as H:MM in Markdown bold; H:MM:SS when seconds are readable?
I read **11:35**
